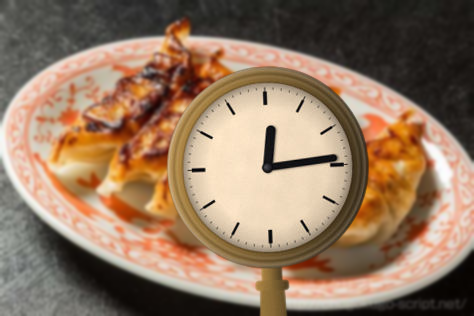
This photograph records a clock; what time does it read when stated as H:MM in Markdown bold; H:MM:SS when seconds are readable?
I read **12:14**
